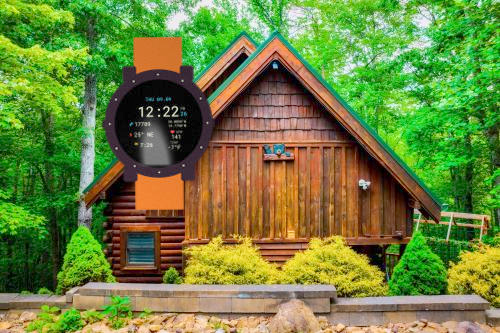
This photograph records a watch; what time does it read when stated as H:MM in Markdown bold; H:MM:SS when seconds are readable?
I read **12:22**
